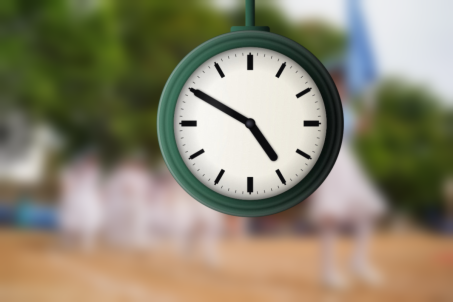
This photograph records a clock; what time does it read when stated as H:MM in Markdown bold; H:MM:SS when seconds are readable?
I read **4:50**
